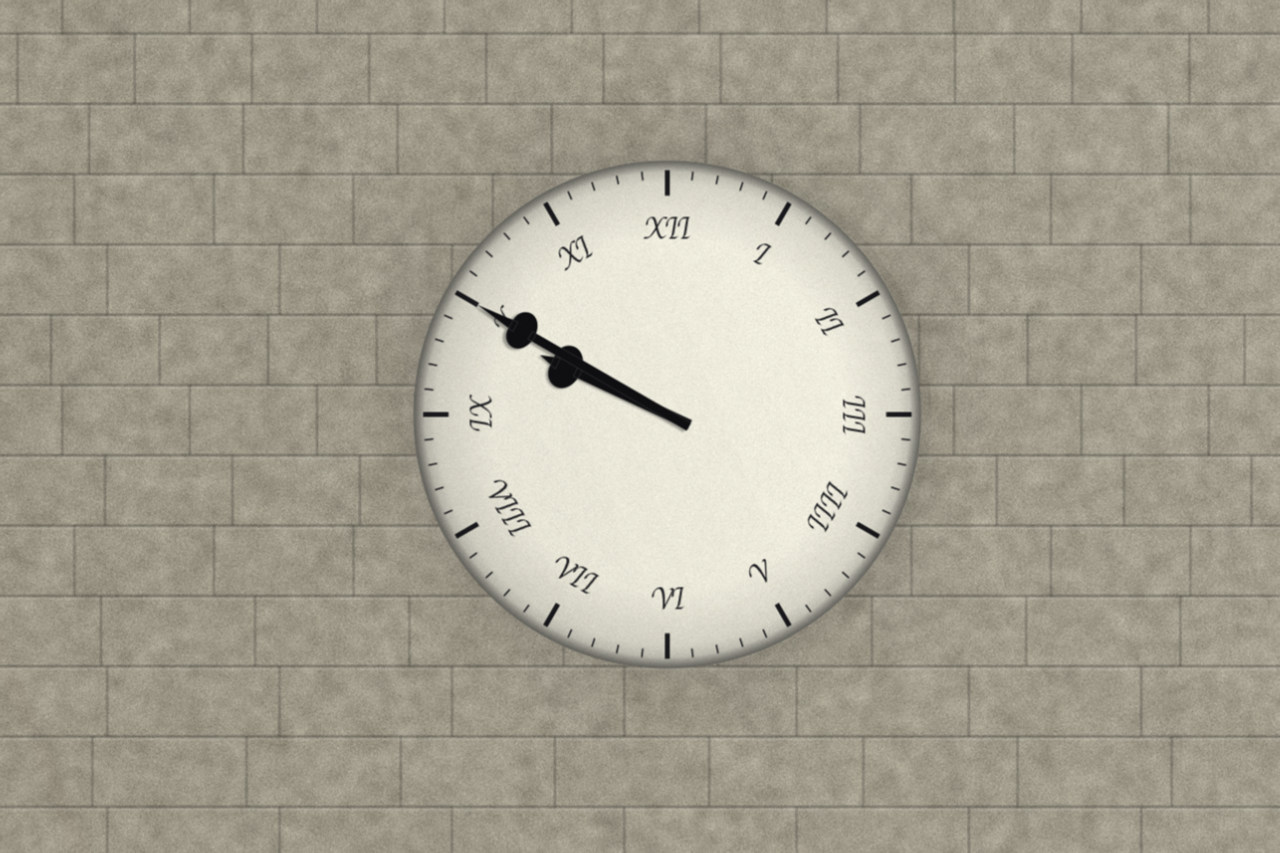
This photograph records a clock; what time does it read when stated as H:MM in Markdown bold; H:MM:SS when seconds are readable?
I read **9:50**
